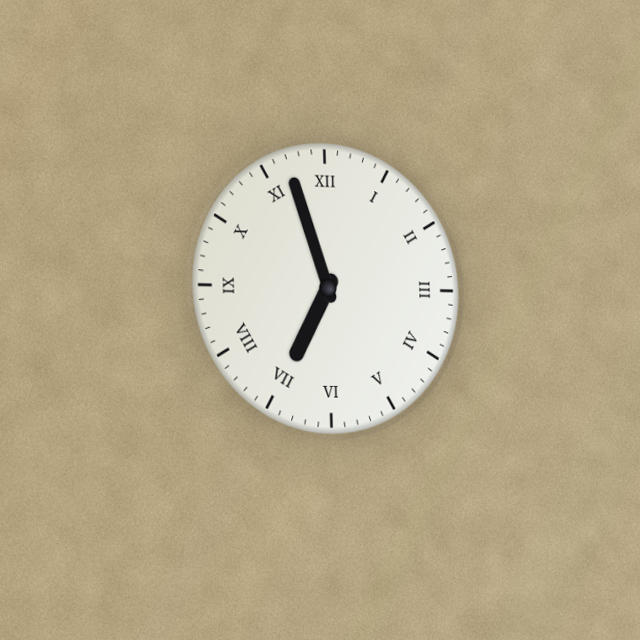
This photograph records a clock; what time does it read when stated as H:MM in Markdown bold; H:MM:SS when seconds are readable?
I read **6:57**
